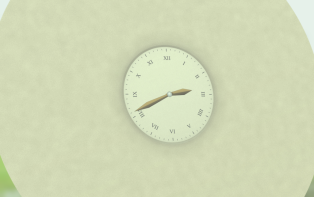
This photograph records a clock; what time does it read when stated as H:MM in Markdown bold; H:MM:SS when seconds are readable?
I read **2:41**
